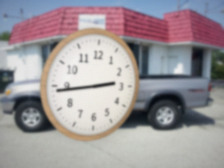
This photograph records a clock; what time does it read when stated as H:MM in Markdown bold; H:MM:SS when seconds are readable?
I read **2:44**
